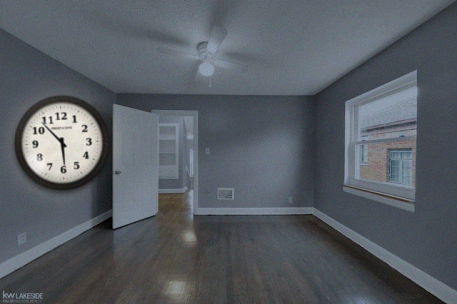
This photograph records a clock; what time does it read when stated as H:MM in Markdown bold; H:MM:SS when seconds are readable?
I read **5:53**
